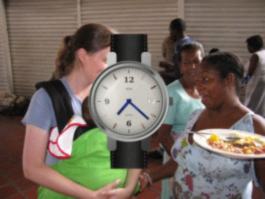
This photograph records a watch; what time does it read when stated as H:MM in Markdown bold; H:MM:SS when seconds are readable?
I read **7:22**
